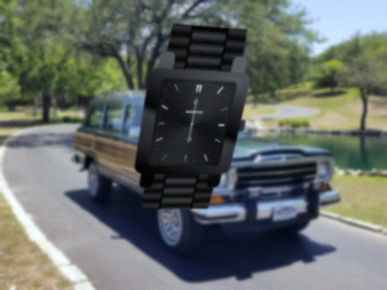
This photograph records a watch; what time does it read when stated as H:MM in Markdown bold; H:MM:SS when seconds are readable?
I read **6:00**
